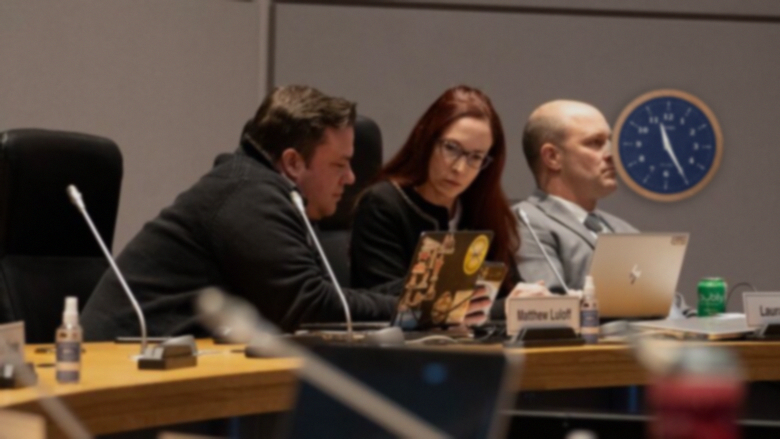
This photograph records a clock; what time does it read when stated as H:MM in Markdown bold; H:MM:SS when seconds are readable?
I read **11:25**
